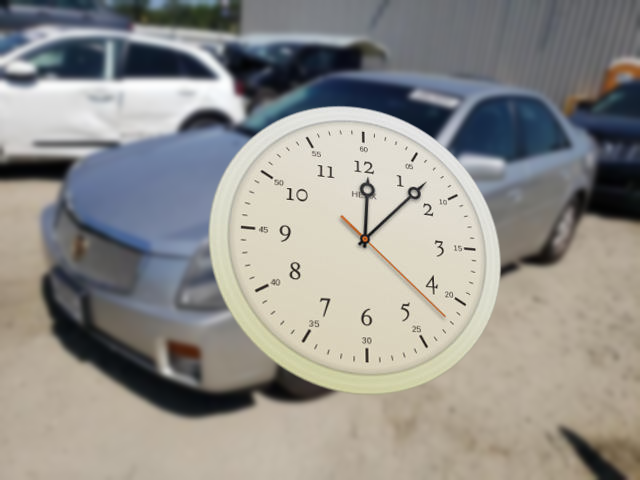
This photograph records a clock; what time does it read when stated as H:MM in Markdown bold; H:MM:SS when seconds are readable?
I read **12:07:22**
